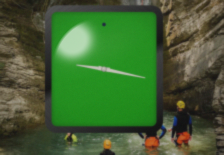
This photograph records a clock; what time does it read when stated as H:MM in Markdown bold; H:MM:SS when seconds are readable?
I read **9:17**
